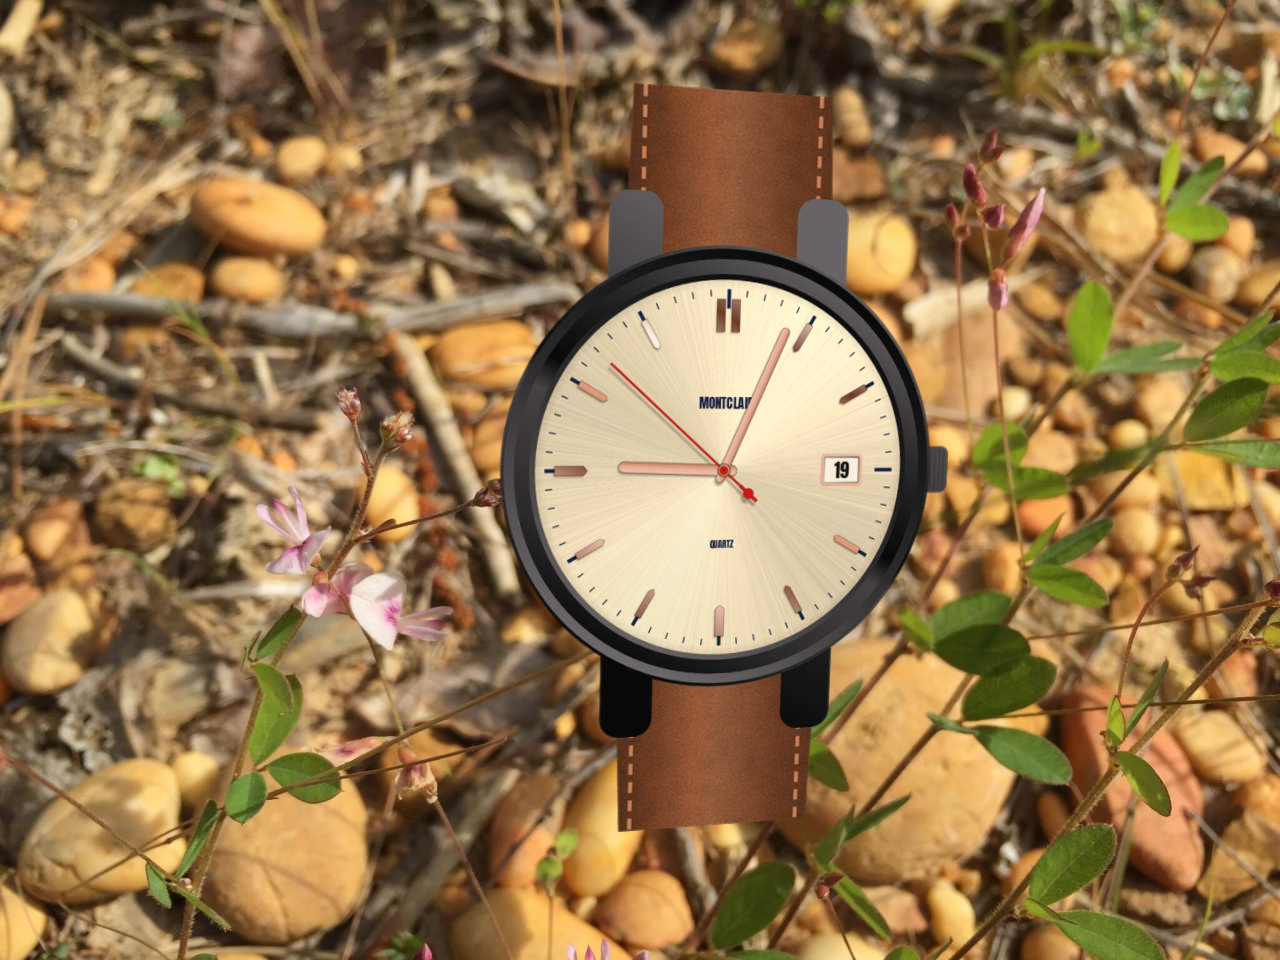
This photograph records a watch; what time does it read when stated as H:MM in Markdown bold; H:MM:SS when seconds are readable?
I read **9:03:52**
